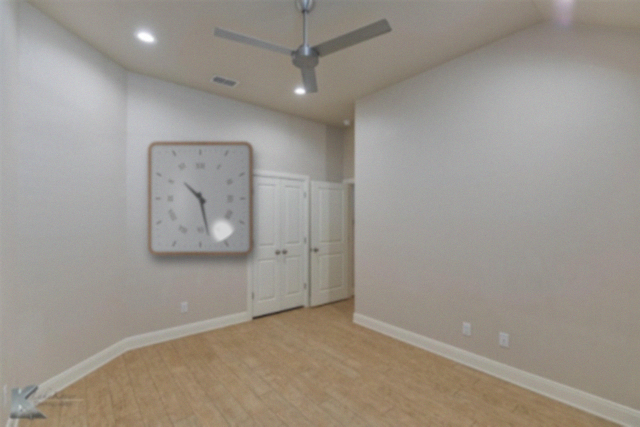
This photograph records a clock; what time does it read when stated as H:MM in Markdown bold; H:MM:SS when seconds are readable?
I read **10:28**
